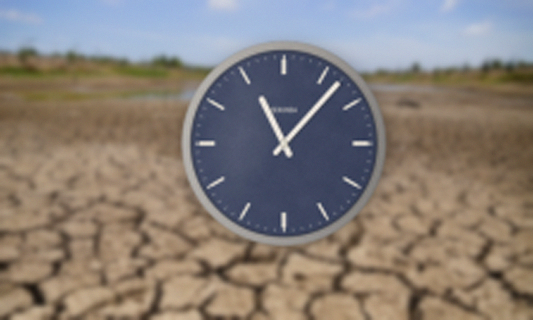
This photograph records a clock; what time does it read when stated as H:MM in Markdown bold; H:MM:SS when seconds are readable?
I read **11:07**
